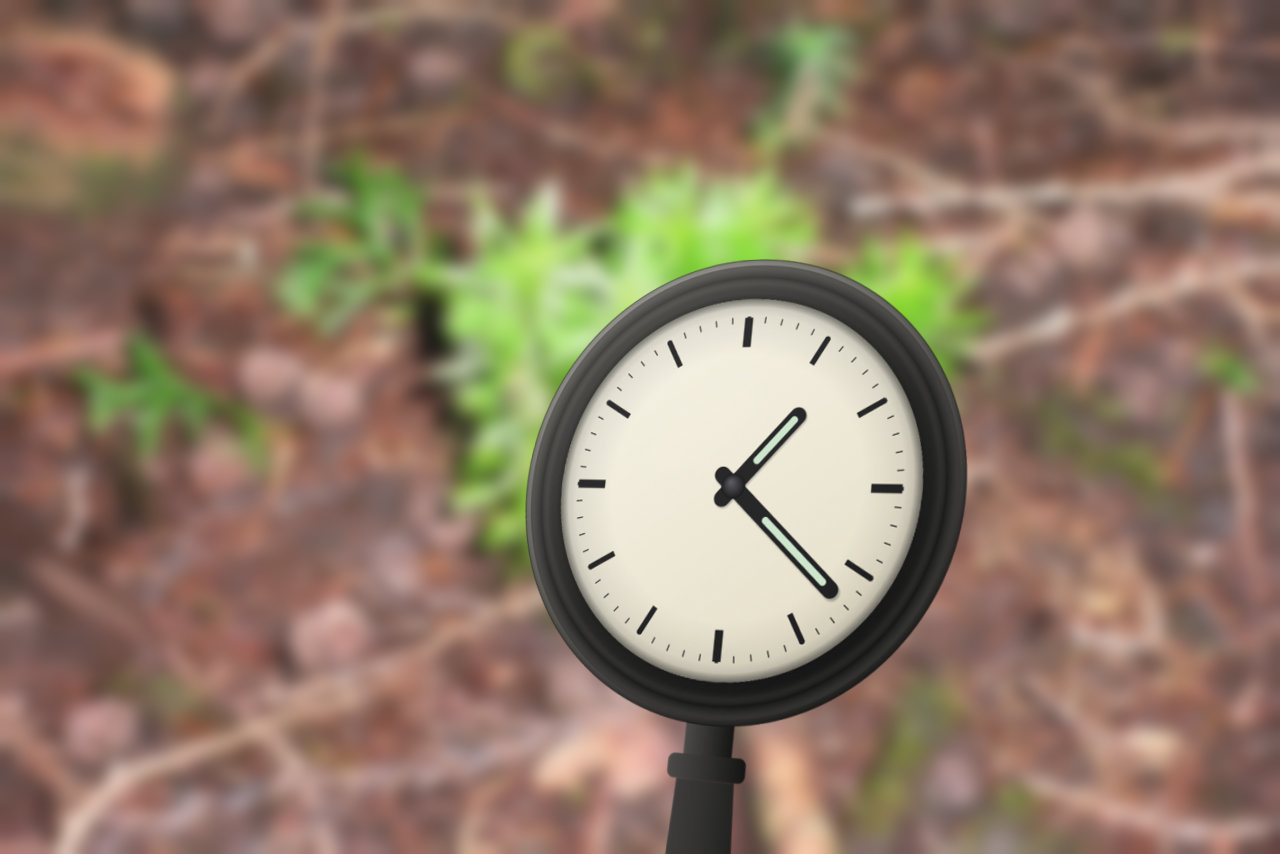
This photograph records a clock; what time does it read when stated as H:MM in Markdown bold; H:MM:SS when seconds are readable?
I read **1:22**
